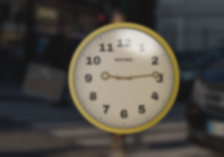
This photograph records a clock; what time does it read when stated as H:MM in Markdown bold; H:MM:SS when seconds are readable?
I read **9:14**
